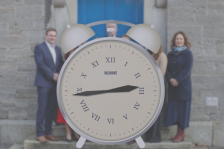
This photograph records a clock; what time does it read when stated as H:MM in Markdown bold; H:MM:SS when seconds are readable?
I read **2:44**
